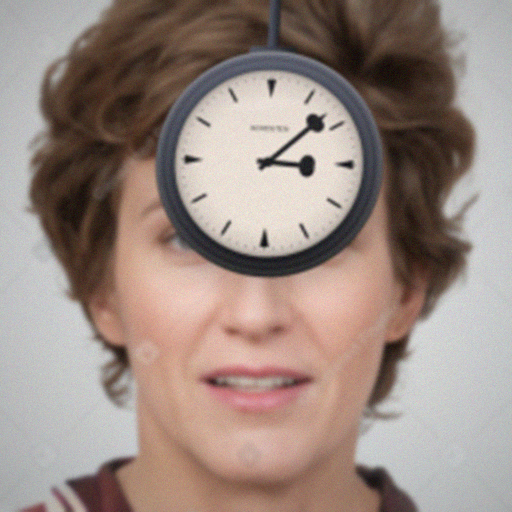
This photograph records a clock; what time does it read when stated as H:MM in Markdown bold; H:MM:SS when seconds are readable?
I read **3:08**
